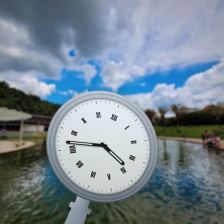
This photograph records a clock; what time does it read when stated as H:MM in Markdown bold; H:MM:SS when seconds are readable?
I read **3:42**
